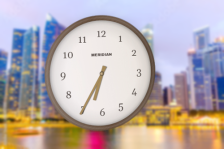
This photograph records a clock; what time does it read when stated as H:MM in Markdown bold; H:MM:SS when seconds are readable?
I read **6:35**
